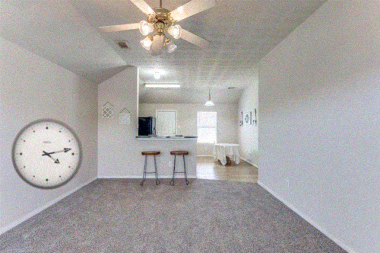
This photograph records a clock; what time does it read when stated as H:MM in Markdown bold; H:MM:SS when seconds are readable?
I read **4:13**
